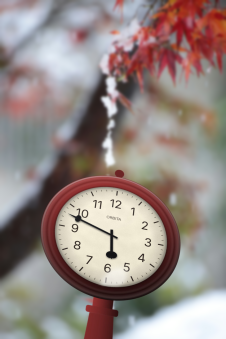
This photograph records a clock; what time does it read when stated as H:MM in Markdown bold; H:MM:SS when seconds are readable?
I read **5:48**
